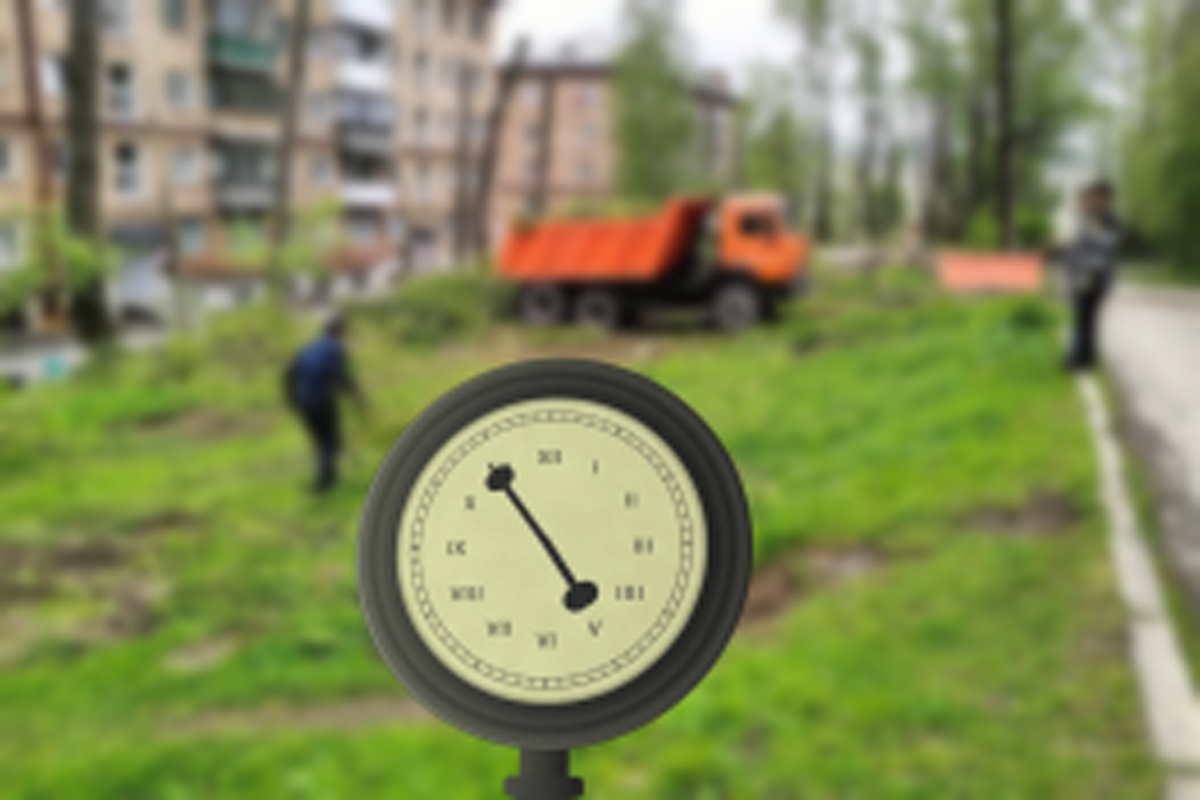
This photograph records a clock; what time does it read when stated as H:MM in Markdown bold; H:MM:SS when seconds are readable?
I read **4:54**
